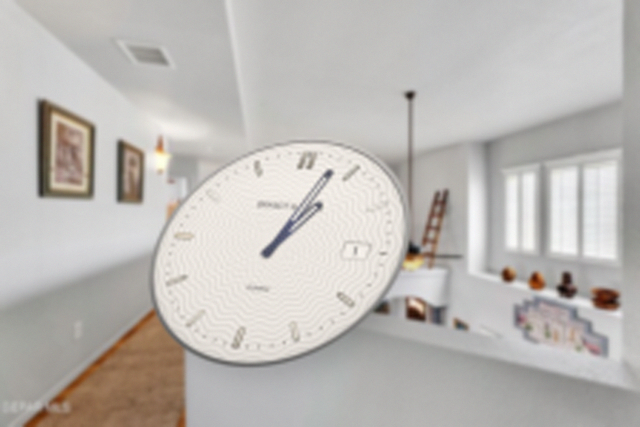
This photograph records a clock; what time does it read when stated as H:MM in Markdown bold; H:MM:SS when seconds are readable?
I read **1:03**
